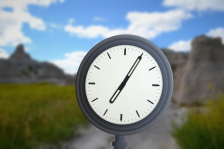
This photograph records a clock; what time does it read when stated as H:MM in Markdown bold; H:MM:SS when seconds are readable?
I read **7:05**
